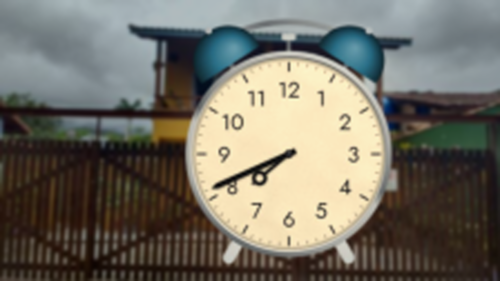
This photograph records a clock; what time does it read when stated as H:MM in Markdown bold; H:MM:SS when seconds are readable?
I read **7:41**
